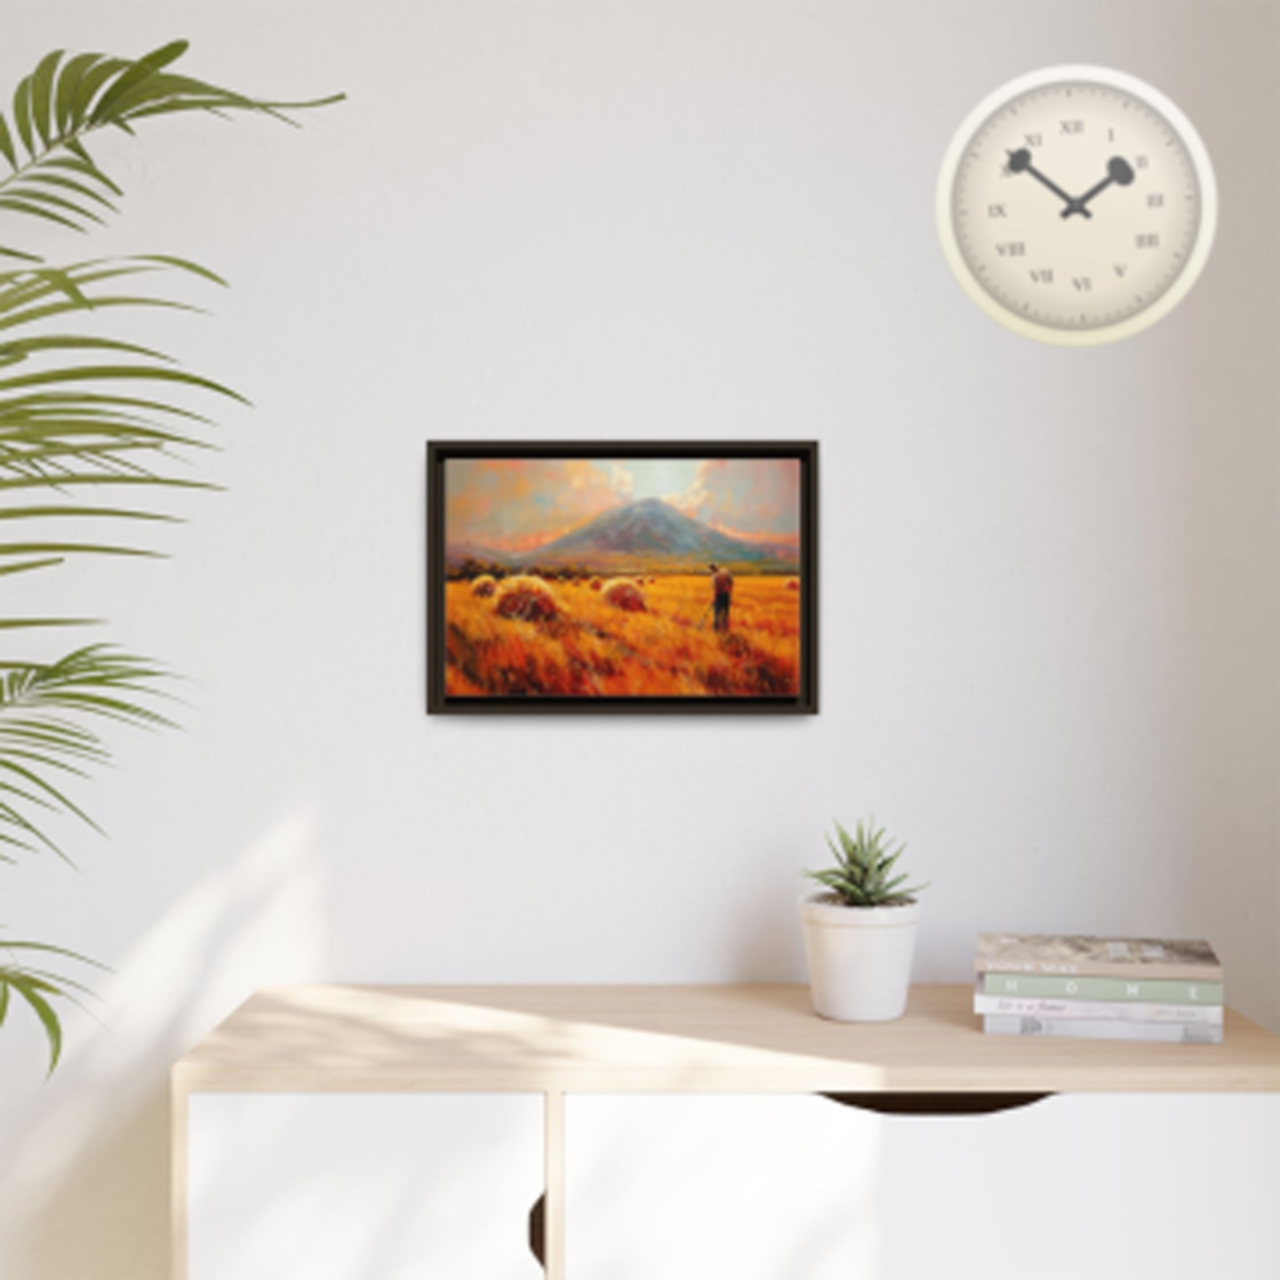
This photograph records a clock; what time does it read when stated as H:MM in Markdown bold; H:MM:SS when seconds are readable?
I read **1:52**
